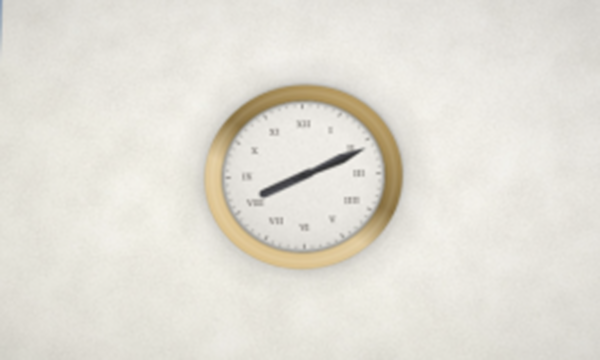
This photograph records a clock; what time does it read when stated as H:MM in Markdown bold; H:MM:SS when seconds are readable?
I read **8:11**
